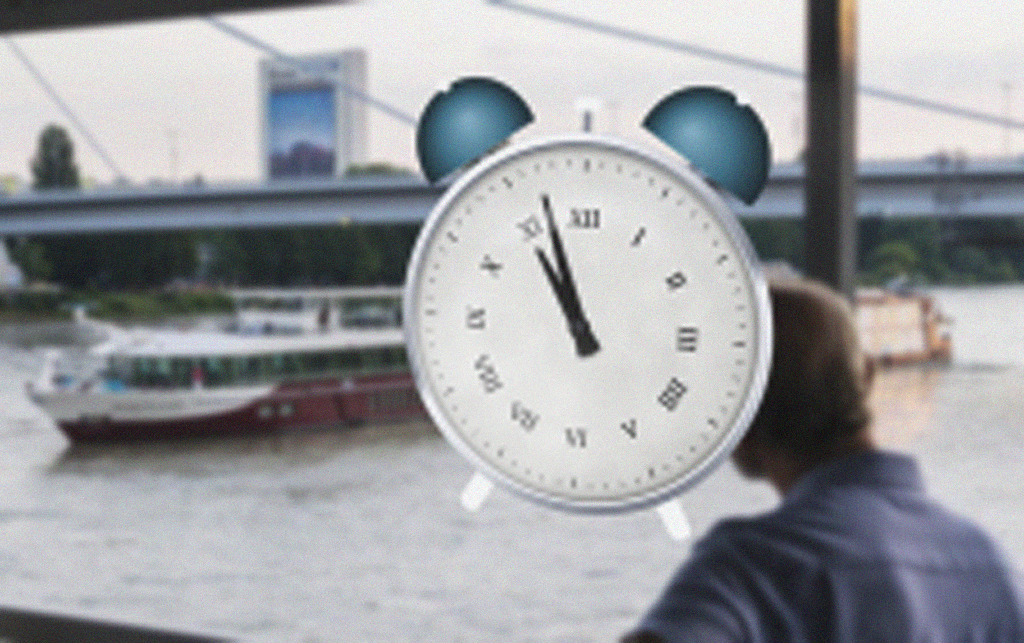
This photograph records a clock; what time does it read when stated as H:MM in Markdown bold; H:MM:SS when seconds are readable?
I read **10:57**
